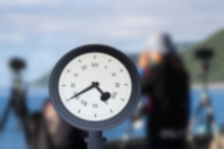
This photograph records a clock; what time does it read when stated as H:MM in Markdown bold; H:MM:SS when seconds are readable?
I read **4:40**
